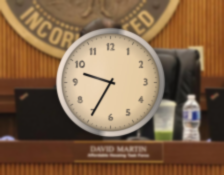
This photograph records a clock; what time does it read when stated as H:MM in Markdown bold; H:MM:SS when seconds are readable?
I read **9:35**
